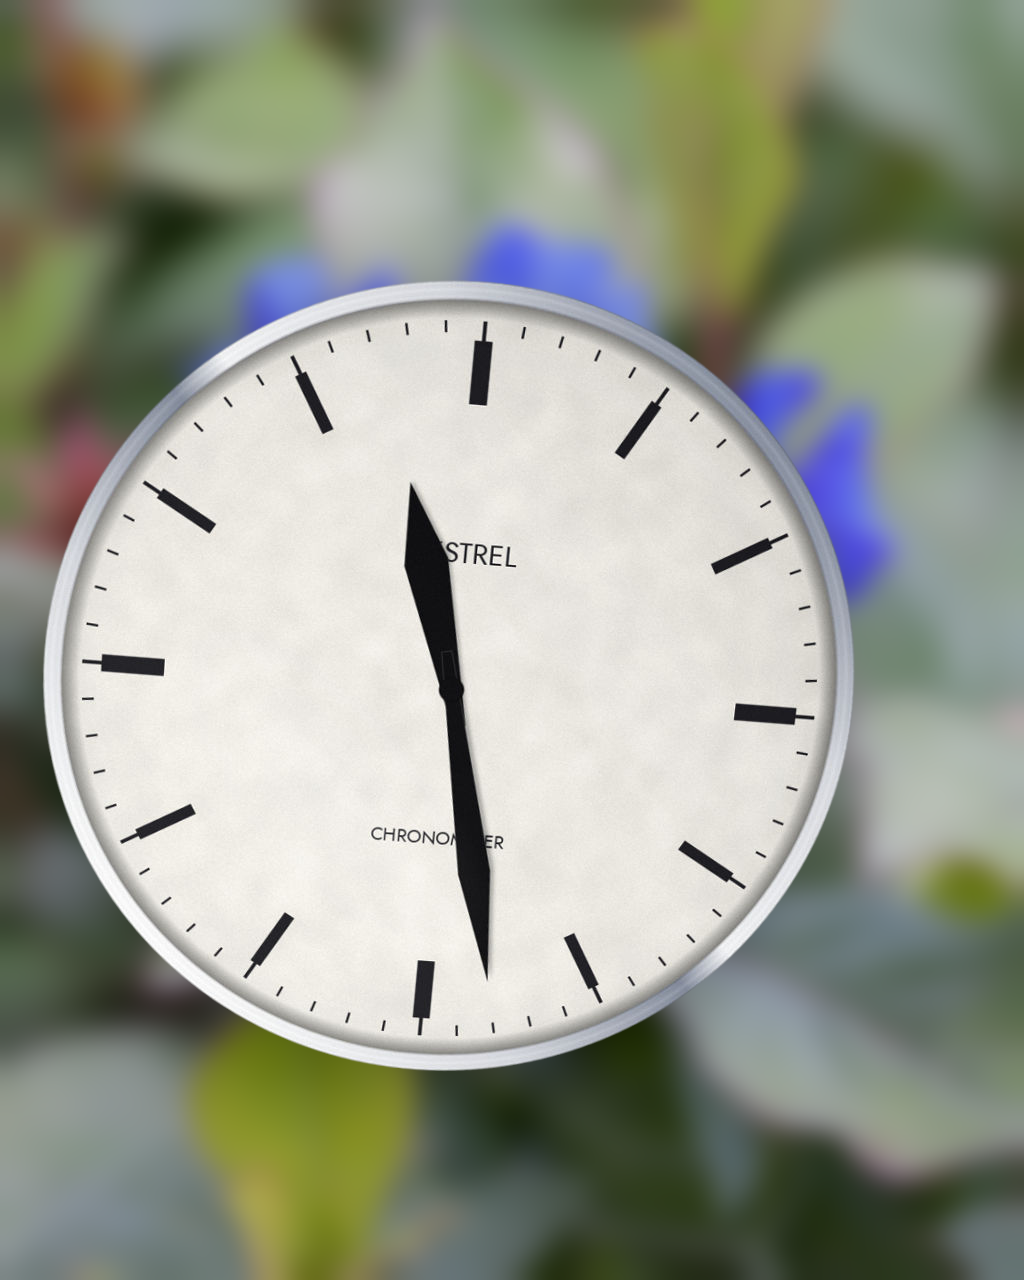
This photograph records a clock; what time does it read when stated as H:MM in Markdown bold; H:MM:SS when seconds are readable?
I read **11:28**
